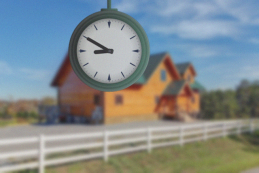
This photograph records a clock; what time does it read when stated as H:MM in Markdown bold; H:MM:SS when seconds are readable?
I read **8:50**
